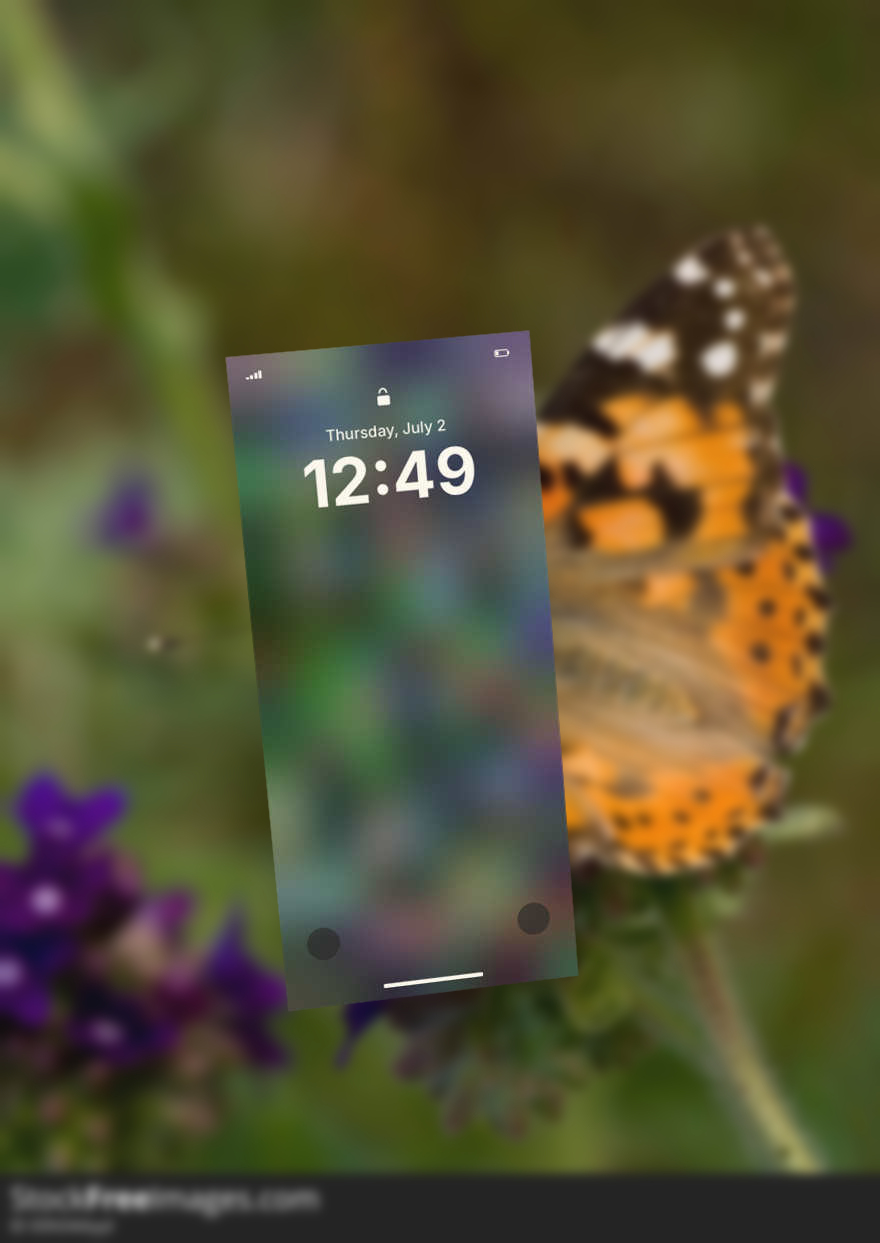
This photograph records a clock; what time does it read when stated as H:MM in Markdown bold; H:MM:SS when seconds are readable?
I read **12:49**
